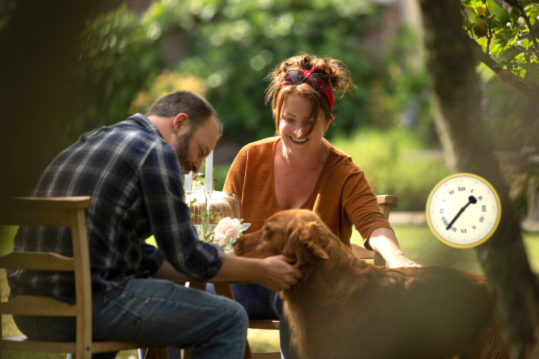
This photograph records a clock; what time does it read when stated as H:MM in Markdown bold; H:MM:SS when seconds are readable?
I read **1:37**
